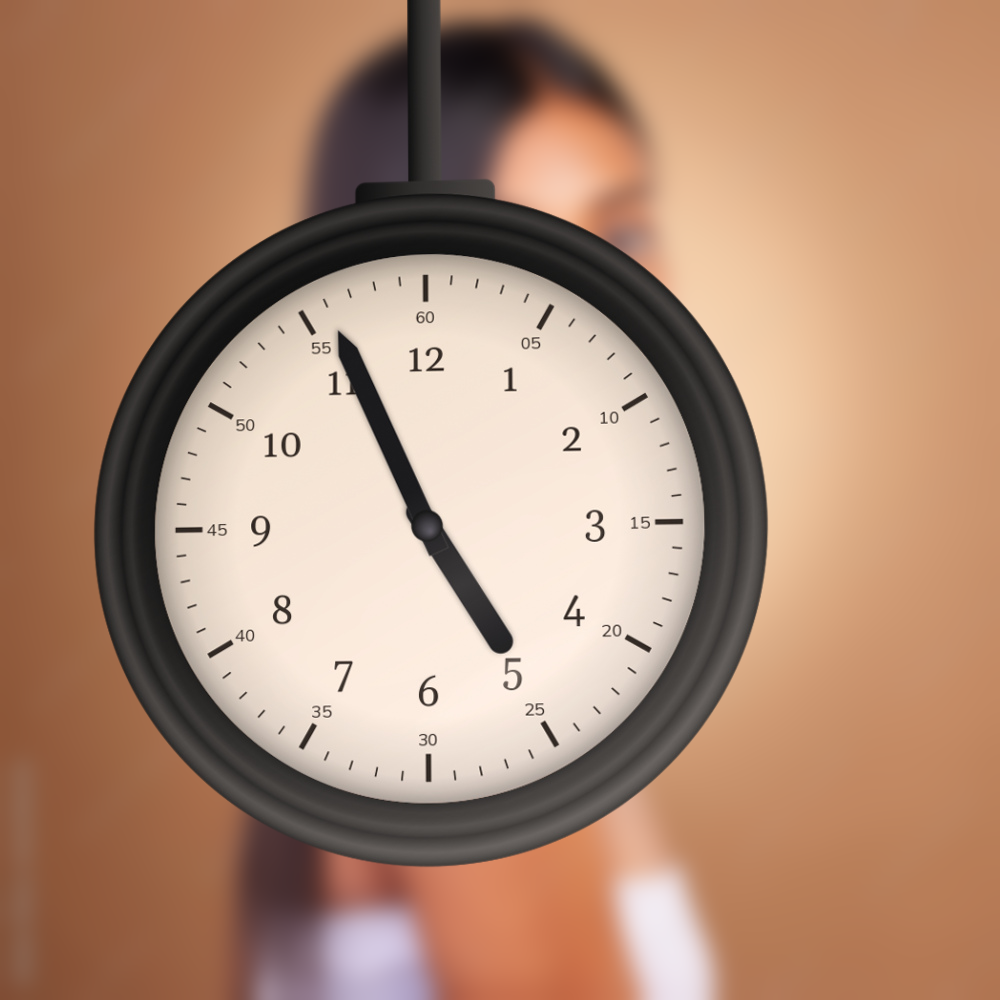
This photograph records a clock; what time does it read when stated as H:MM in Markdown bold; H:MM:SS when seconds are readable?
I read **4:56**
